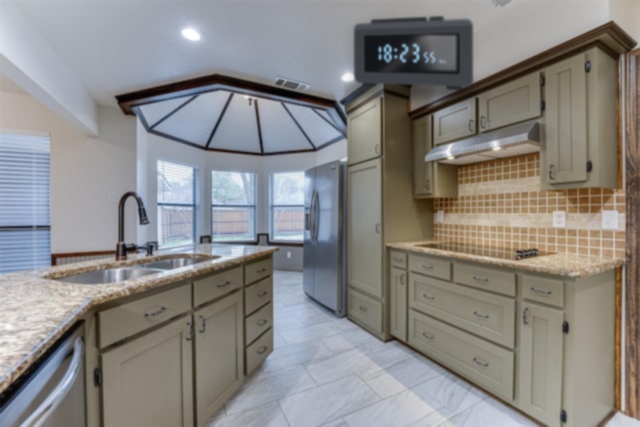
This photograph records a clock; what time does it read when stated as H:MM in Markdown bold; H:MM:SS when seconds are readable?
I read **18:23**
